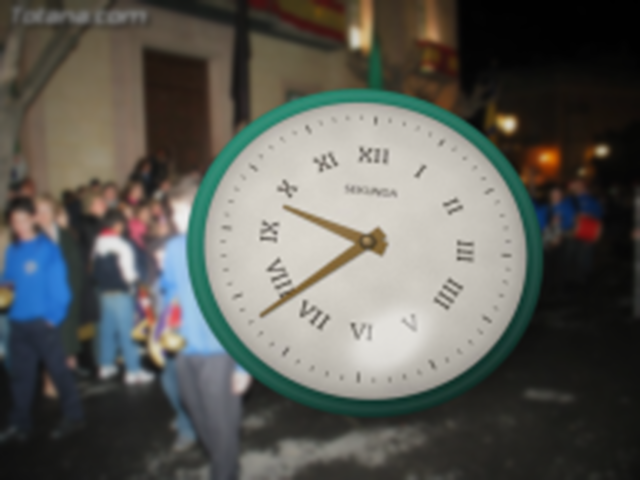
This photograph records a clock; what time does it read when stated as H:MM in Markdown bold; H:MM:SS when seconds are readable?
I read **9:38**
